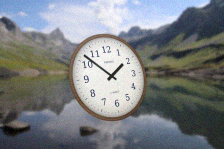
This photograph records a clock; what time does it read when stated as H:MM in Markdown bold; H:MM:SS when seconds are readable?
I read **1:52**
